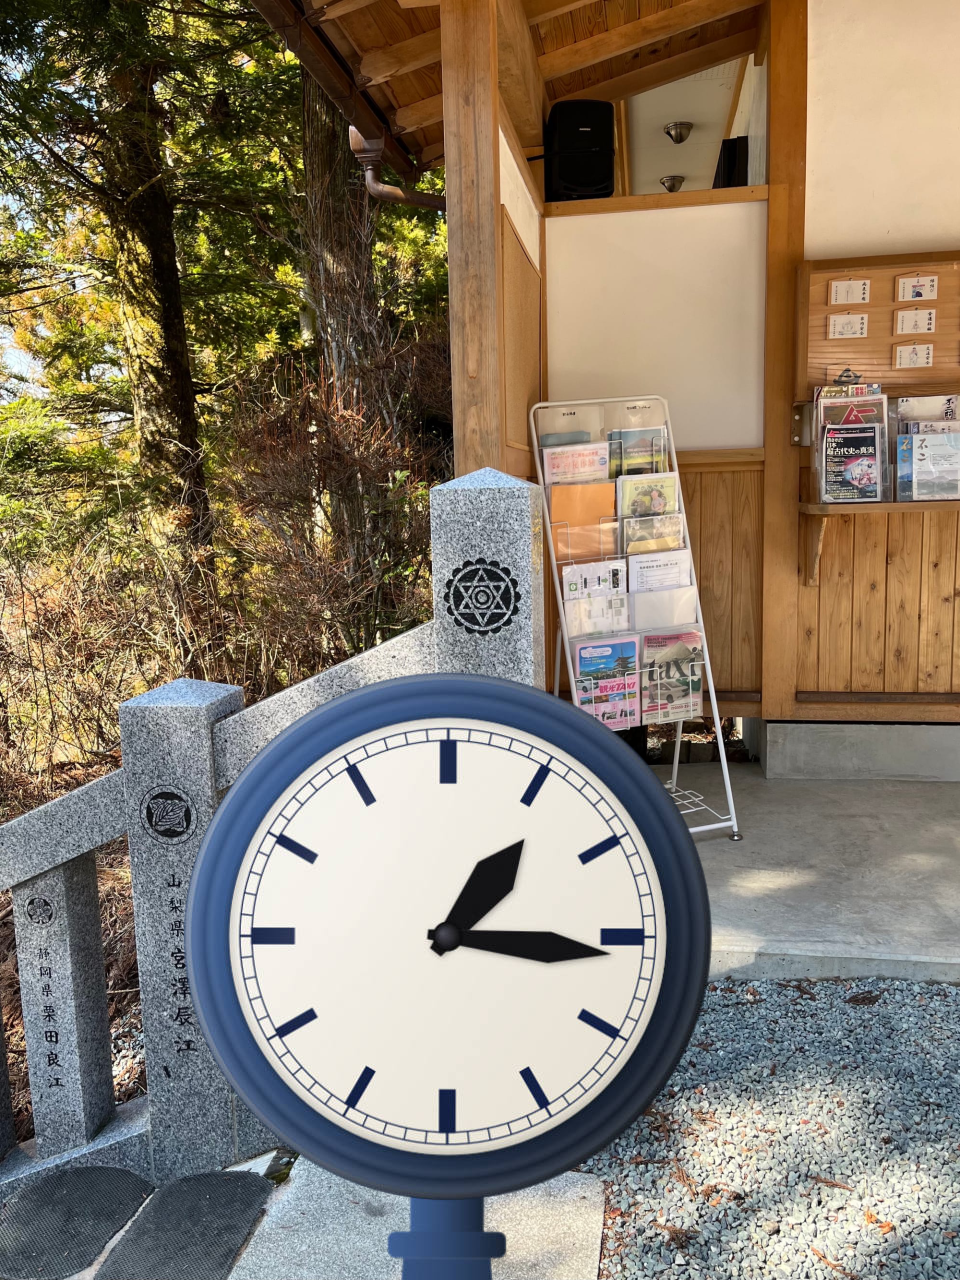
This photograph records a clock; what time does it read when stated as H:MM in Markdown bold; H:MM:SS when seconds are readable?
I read **1:16**
